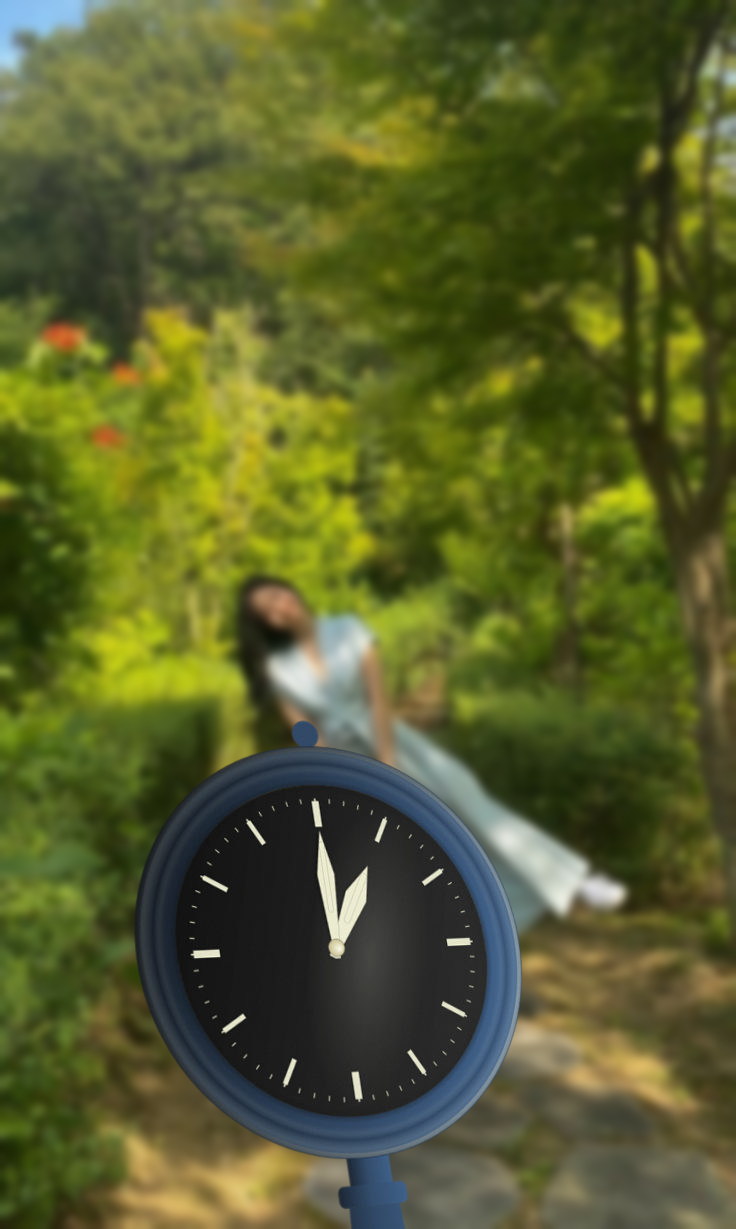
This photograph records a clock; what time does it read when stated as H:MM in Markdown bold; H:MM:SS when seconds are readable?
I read **1:00**
